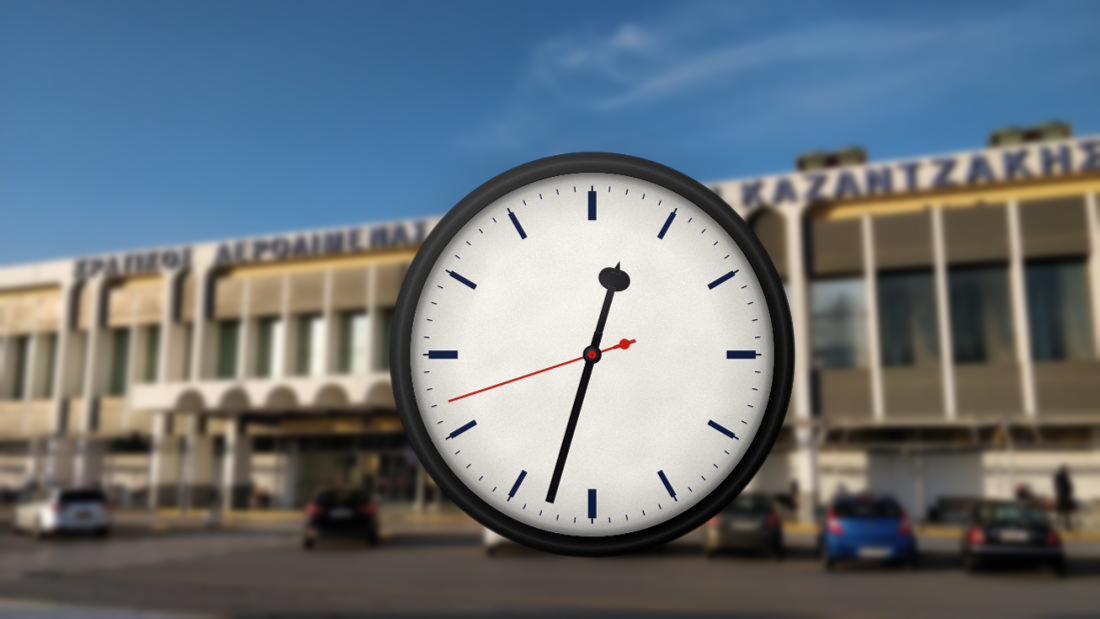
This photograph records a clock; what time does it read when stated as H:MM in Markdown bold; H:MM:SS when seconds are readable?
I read **12:32:42**
